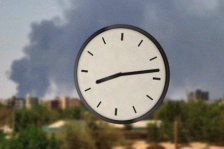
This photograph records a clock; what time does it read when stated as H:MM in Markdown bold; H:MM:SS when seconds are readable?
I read **8:13**
